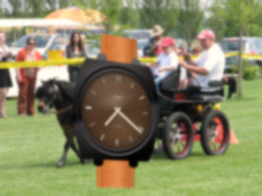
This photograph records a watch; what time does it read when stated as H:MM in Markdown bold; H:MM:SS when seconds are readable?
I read **7:21**
